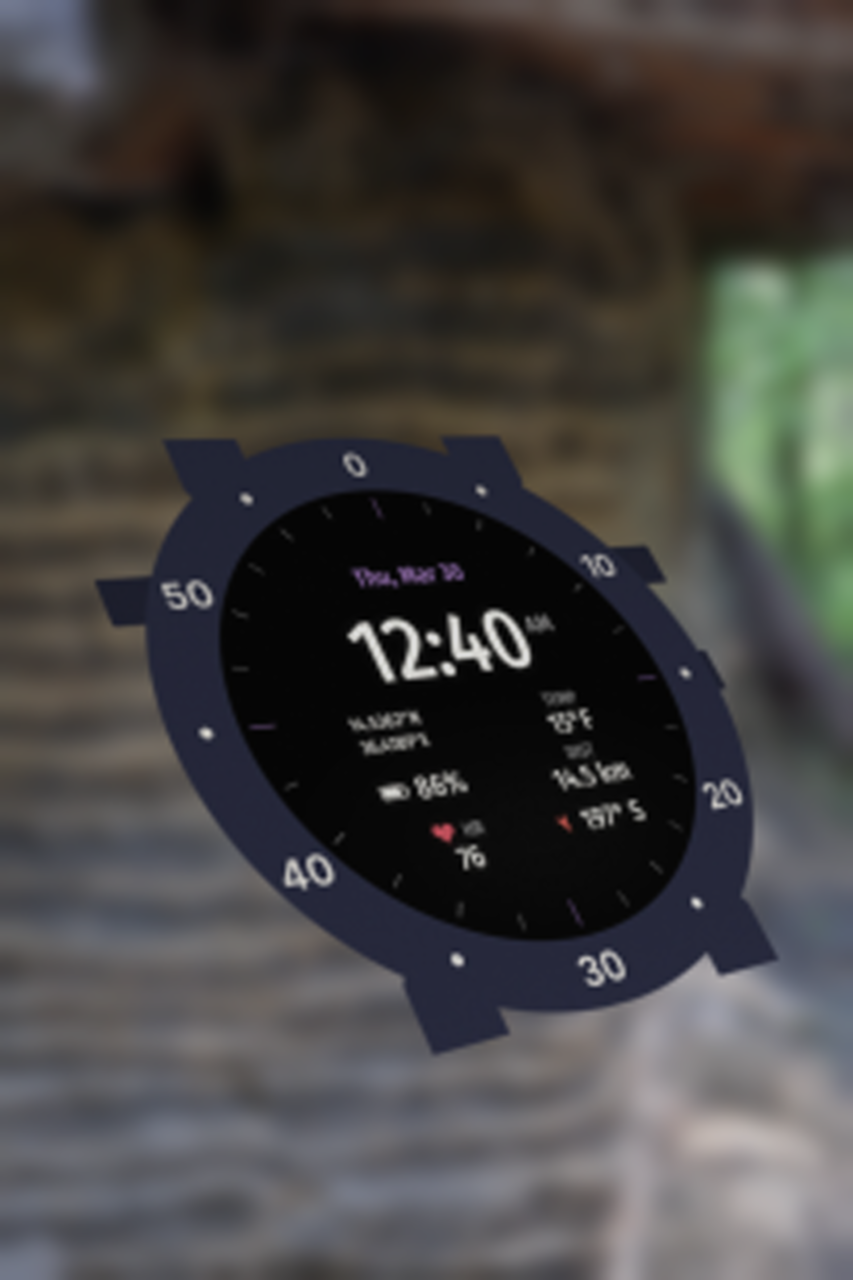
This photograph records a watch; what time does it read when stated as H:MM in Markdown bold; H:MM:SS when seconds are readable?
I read **12:40**
